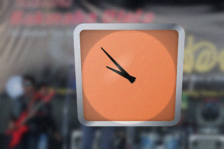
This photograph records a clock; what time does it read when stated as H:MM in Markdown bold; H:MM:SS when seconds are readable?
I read **9:53**
